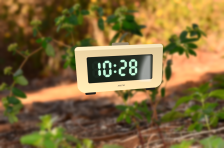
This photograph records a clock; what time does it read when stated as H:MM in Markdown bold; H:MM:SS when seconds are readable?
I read **10:28**
